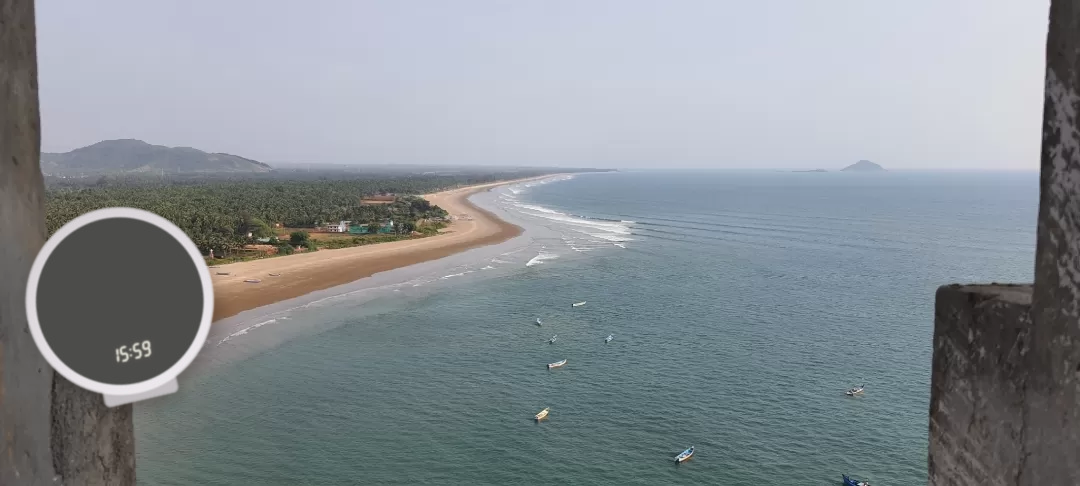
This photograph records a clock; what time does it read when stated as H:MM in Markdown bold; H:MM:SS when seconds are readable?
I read **15:59**
